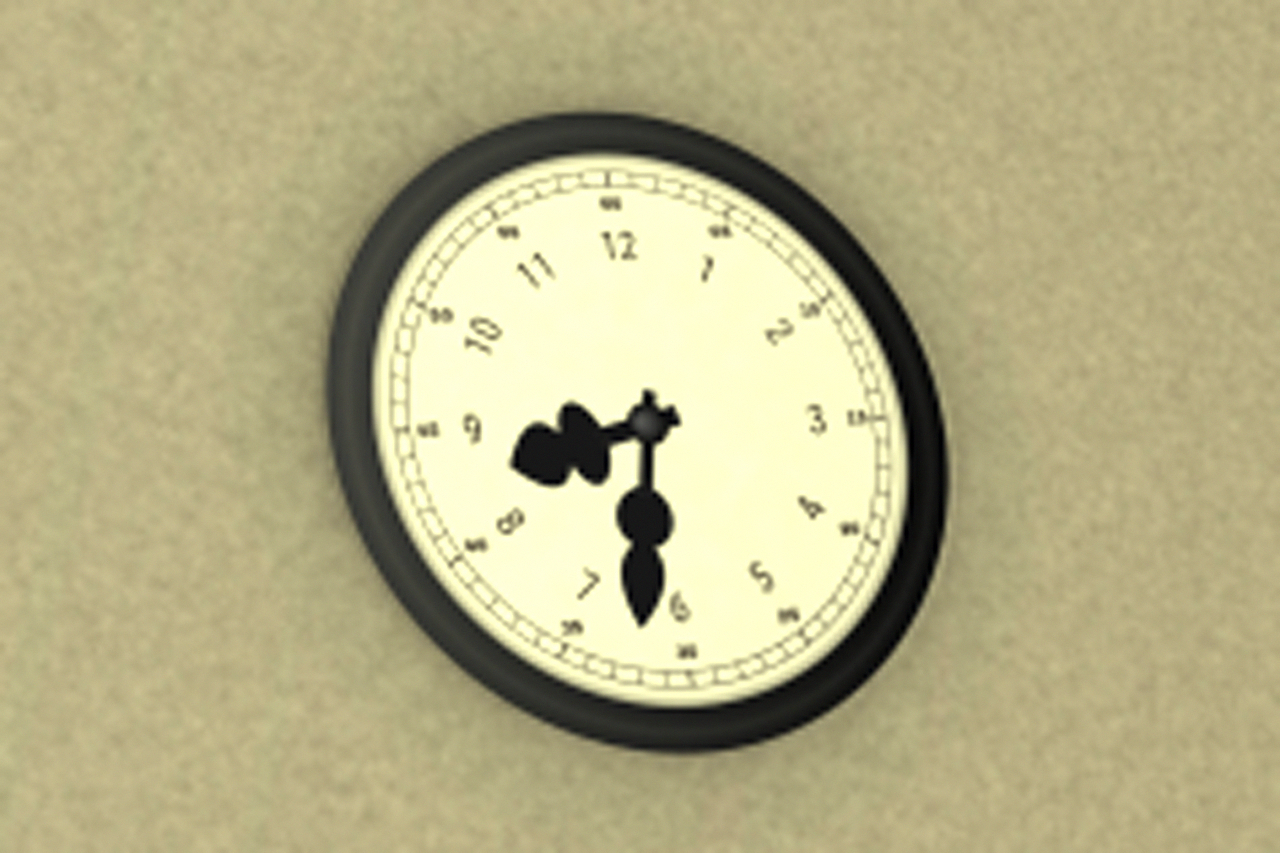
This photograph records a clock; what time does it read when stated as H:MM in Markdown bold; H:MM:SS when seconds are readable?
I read **8:32**
